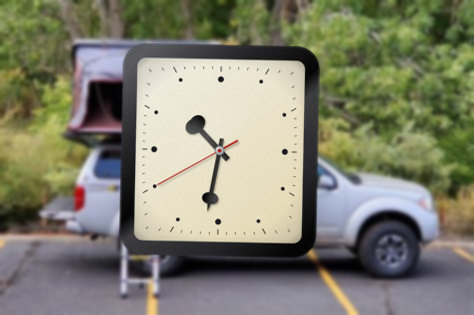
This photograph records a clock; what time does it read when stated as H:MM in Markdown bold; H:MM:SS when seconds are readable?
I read **10:31:40**
